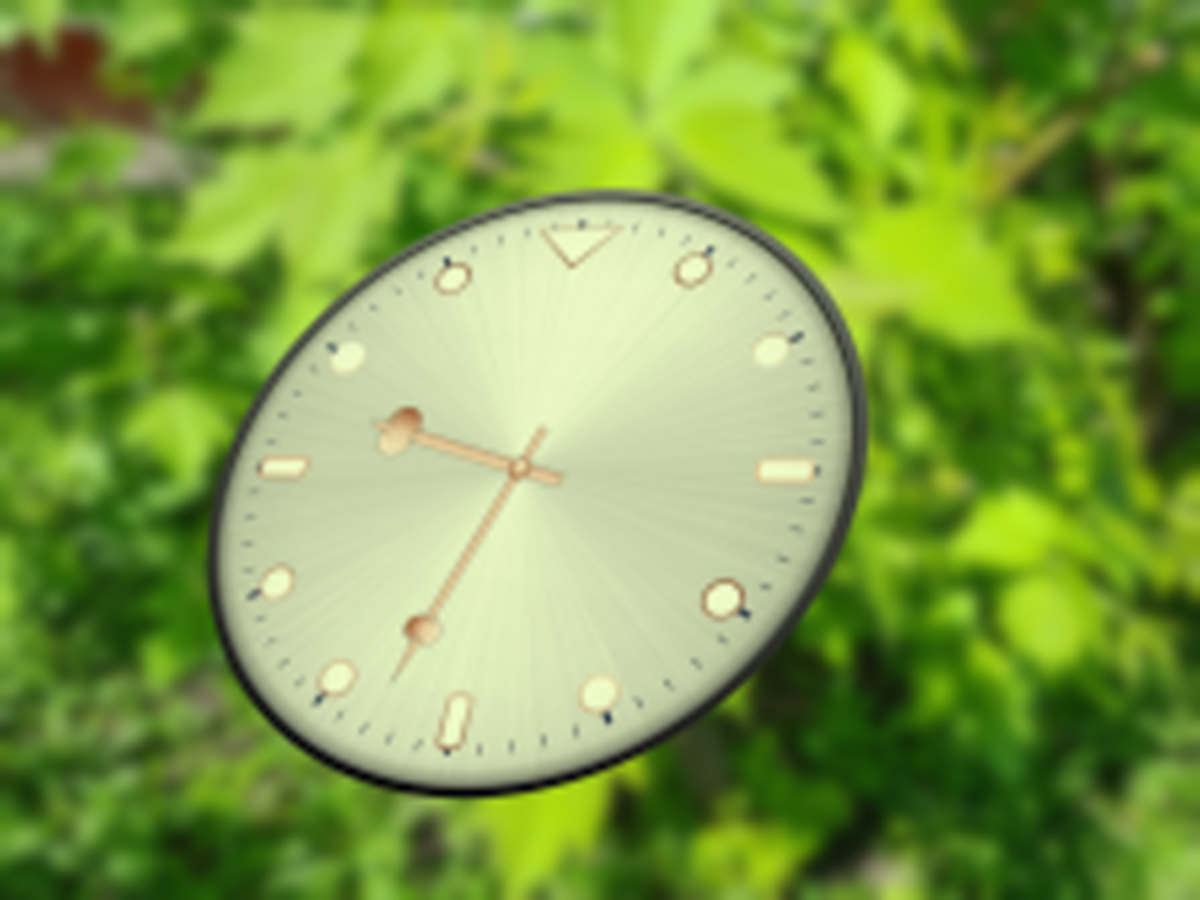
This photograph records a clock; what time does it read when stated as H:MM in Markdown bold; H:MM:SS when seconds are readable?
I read **9:33**
